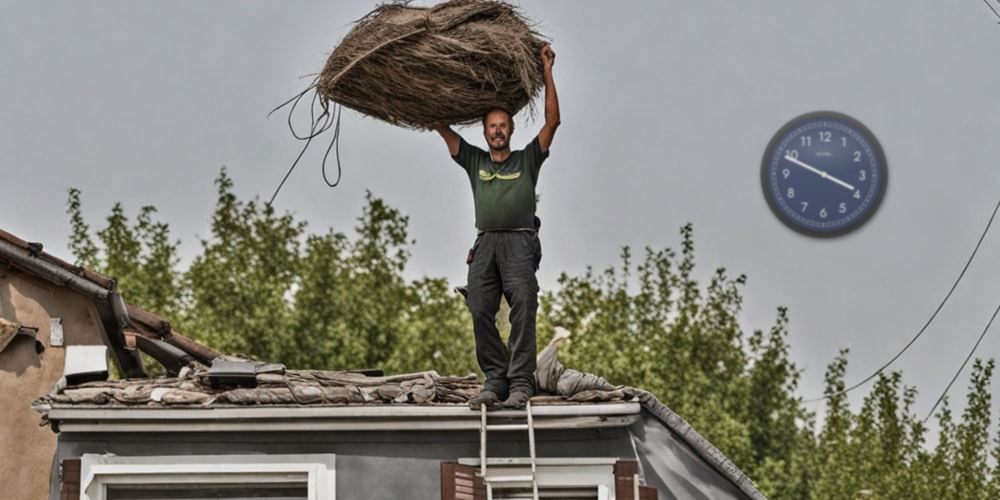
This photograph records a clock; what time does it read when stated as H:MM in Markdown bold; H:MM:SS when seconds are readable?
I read **3:49**
